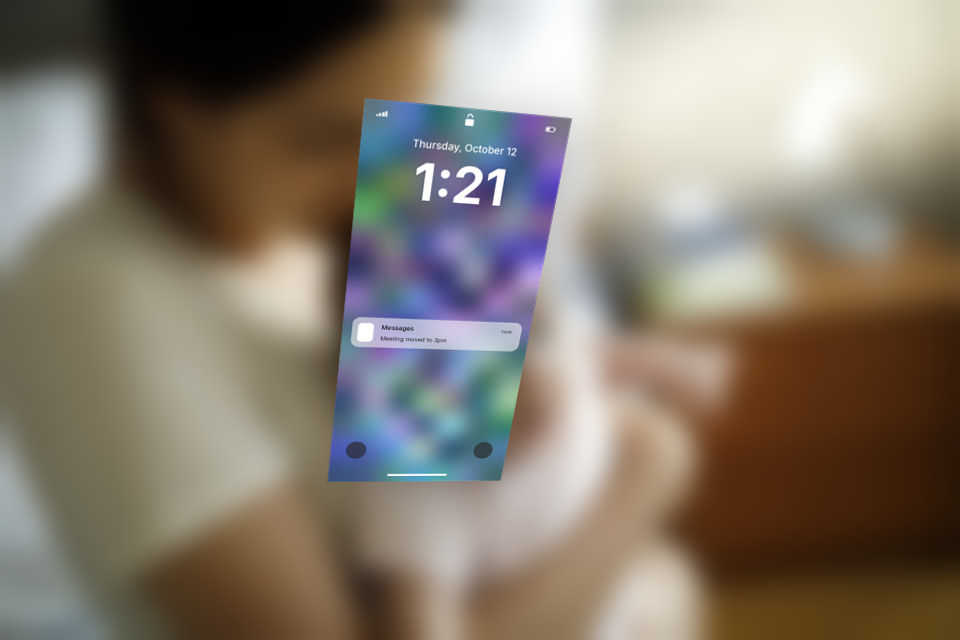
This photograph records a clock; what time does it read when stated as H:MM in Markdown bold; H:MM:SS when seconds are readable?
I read **1:21**
